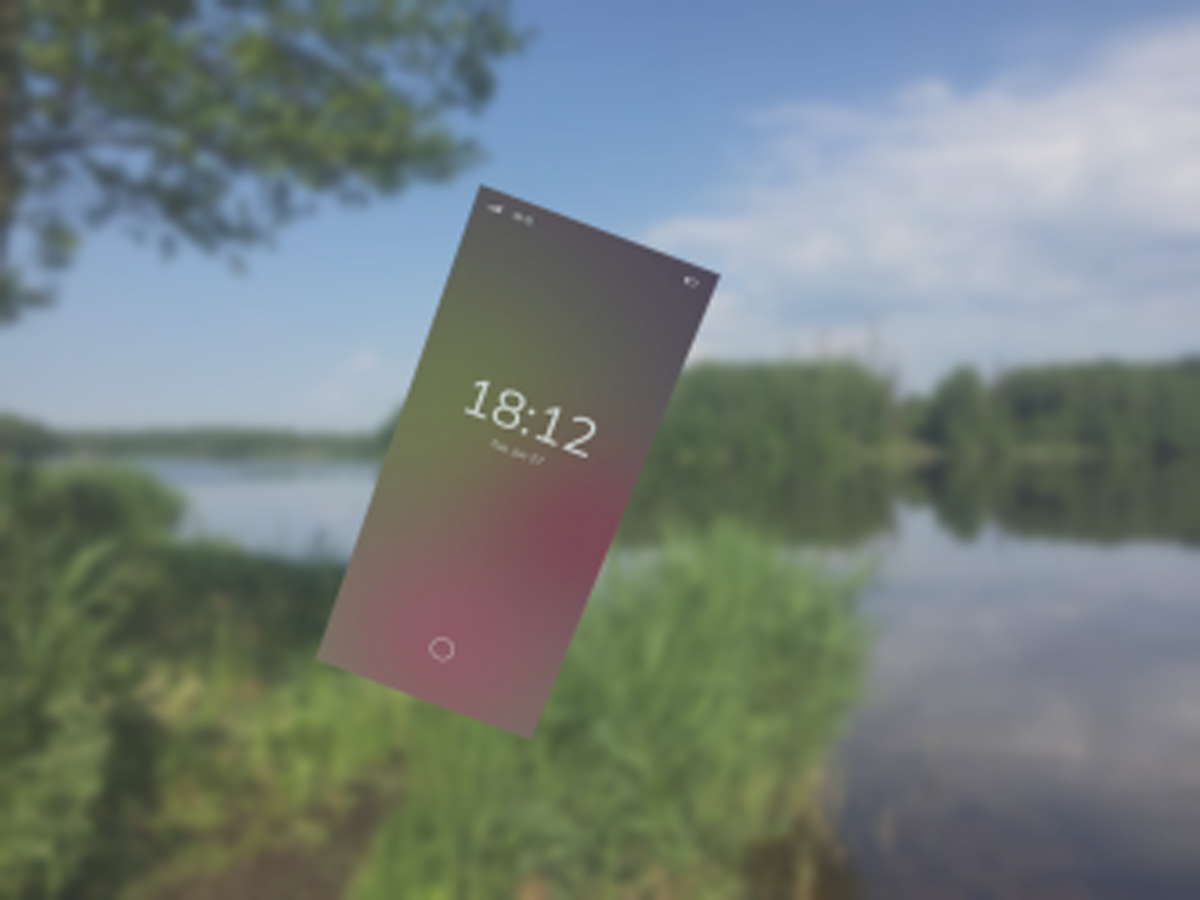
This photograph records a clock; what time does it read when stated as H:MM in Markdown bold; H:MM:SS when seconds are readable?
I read **18:12**
